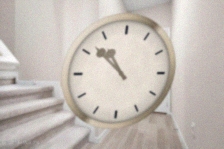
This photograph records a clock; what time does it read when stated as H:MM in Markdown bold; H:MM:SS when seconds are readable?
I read **10:52**
